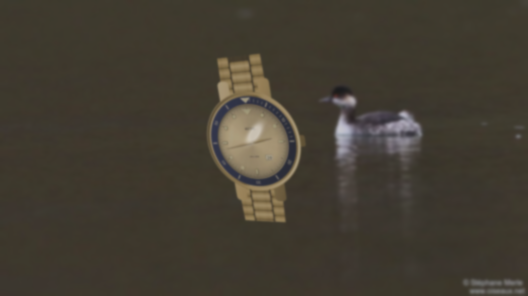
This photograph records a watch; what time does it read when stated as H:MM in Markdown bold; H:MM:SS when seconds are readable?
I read **2:43**
